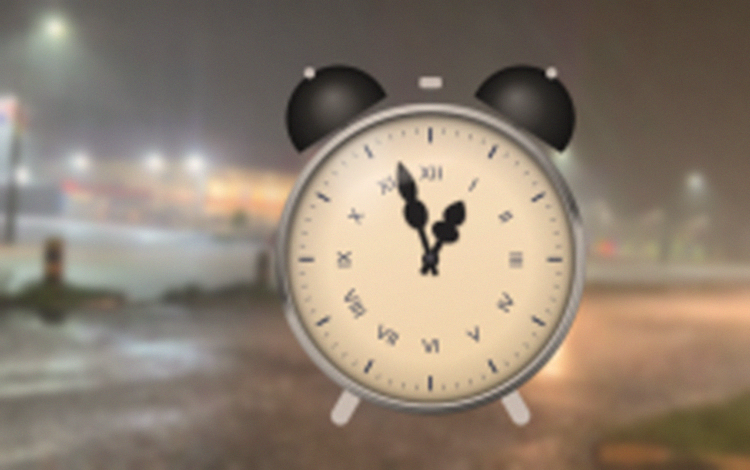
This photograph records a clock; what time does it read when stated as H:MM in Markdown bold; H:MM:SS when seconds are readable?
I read **12:57**
